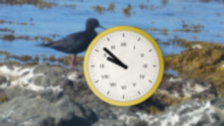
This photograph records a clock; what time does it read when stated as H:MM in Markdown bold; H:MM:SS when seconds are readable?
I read **9:52**
